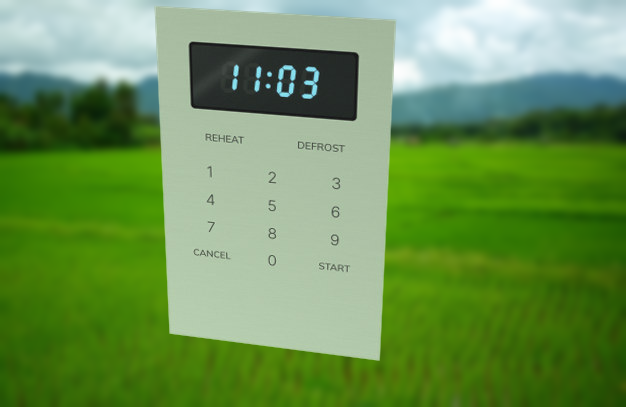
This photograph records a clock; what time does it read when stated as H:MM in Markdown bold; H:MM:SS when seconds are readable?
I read **11:03**
